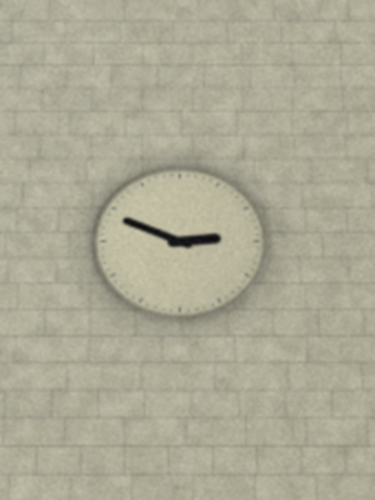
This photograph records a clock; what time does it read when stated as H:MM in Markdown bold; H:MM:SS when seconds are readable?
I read **2:49**
